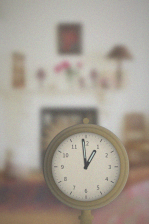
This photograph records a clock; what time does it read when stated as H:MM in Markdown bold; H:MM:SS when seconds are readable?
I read **12:59**
